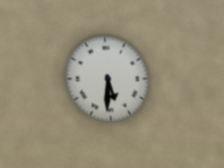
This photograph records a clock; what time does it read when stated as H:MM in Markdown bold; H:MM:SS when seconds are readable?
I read **5:31**
